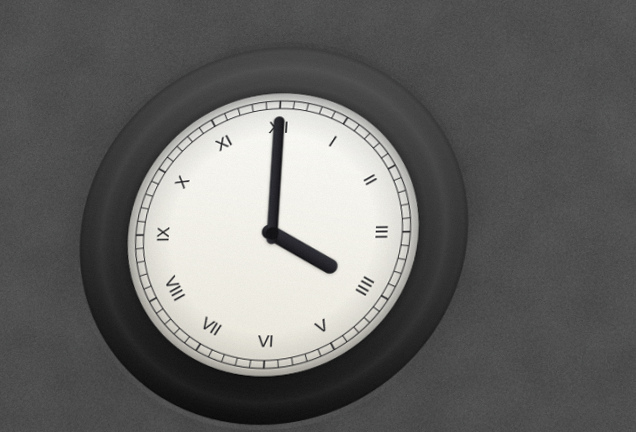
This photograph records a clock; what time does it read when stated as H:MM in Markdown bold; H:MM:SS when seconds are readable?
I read **4:00**
